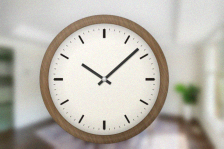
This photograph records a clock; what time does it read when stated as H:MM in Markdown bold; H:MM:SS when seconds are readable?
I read **10:08**
